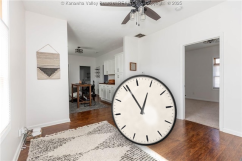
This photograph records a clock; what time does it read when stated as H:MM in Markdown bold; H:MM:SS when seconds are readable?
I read **12:56**
